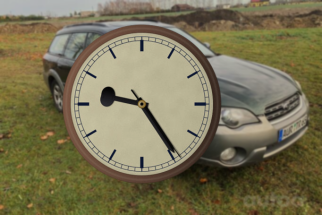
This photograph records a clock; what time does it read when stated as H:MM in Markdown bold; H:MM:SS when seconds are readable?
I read **9:24:24**
